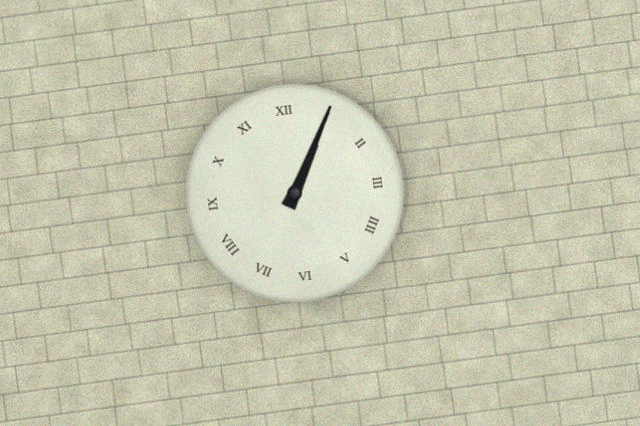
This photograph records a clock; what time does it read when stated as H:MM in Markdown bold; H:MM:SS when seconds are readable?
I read **1:05**
